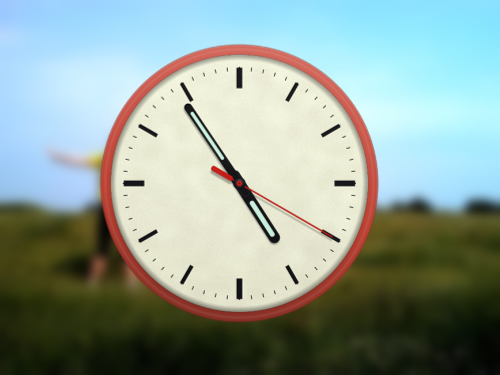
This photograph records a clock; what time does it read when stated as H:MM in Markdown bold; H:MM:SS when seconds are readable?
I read **4:54:20**
